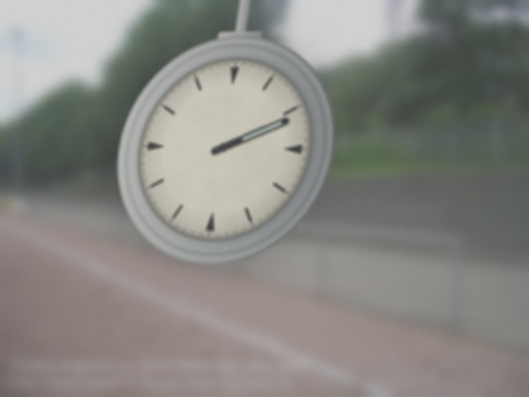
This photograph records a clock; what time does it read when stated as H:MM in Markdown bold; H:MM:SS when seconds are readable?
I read **2:11**
